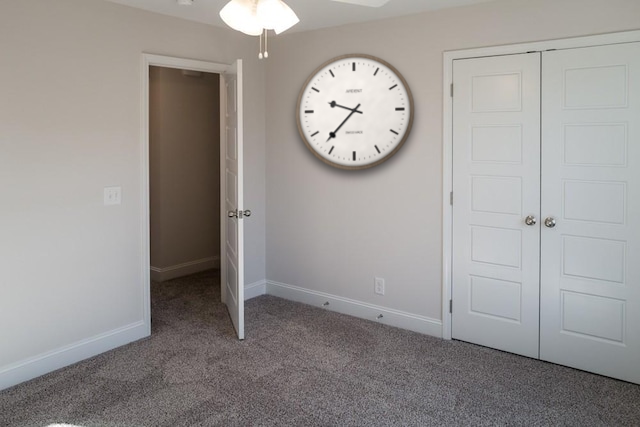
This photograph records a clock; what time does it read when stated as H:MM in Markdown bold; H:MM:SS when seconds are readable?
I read **9:37**
